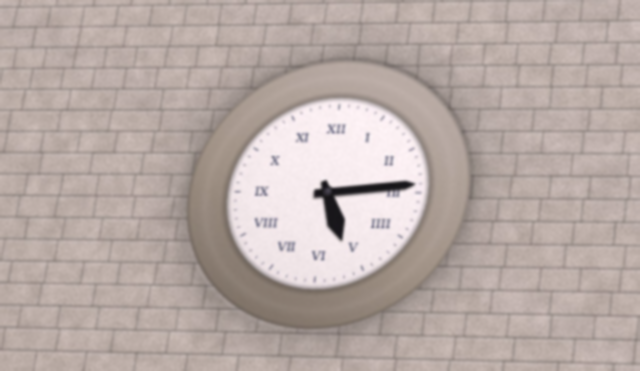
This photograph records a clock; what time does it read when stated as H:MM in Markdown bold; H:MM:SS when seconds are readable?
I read **5:14**
